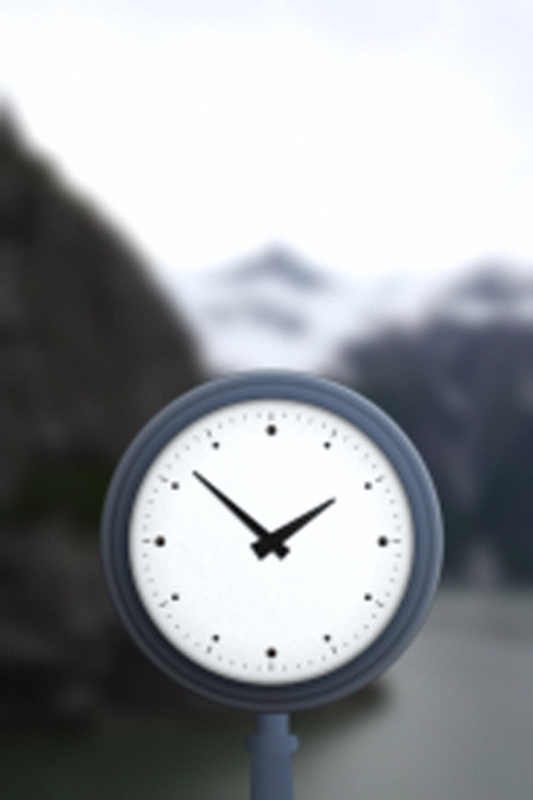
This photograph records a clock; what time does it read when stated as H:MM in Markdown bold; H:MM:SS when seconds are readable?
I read **1:52**
